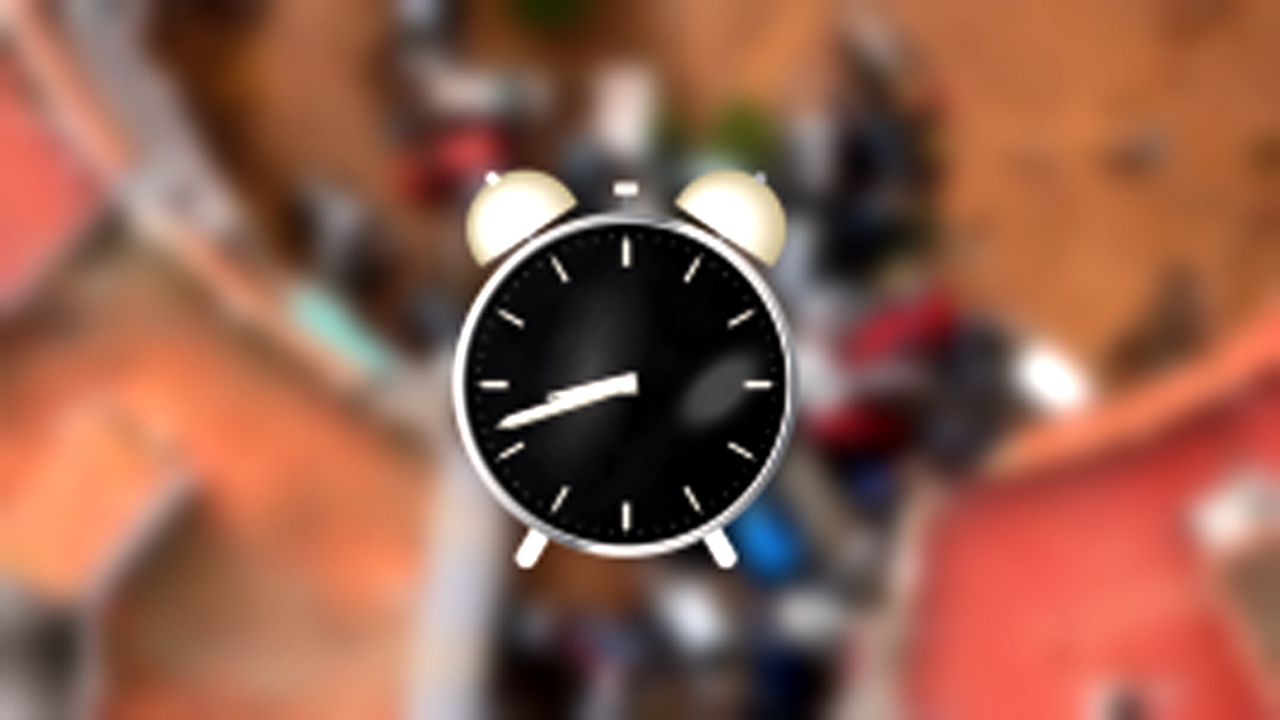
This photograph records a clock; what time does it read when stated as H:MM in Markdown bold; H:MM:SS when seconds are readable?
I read **8:42**
